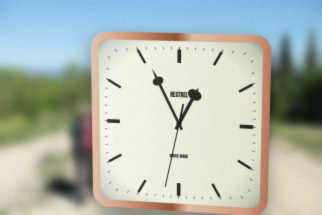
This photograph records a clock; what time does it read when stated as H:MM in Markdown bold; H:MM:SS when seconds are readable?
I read **12:55:32**
